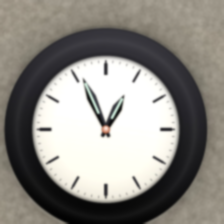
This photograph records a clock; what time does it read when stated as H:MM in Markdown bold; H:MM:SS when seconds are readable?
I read **12:56**
